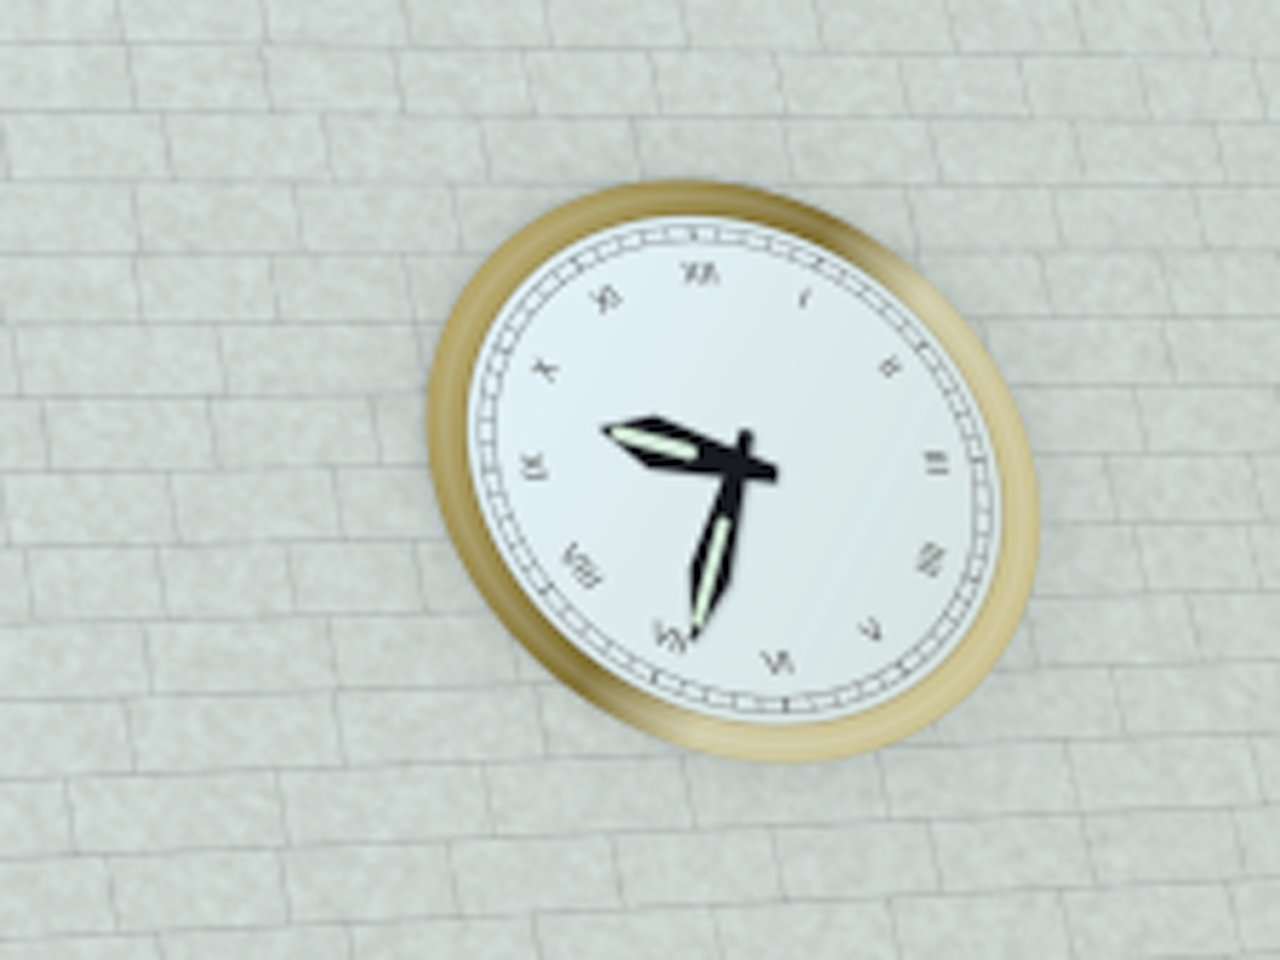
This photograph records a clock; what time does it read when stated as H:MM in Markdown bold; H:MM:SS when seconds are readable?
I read **9:34**
